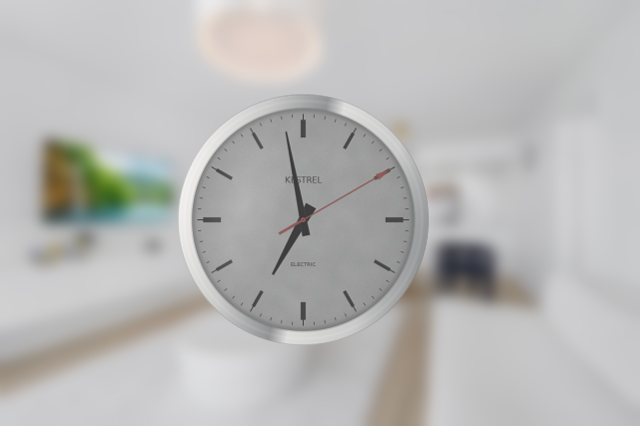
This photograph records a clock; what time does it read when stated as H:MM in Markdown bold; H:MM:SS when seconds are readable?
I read **6:58:10**
